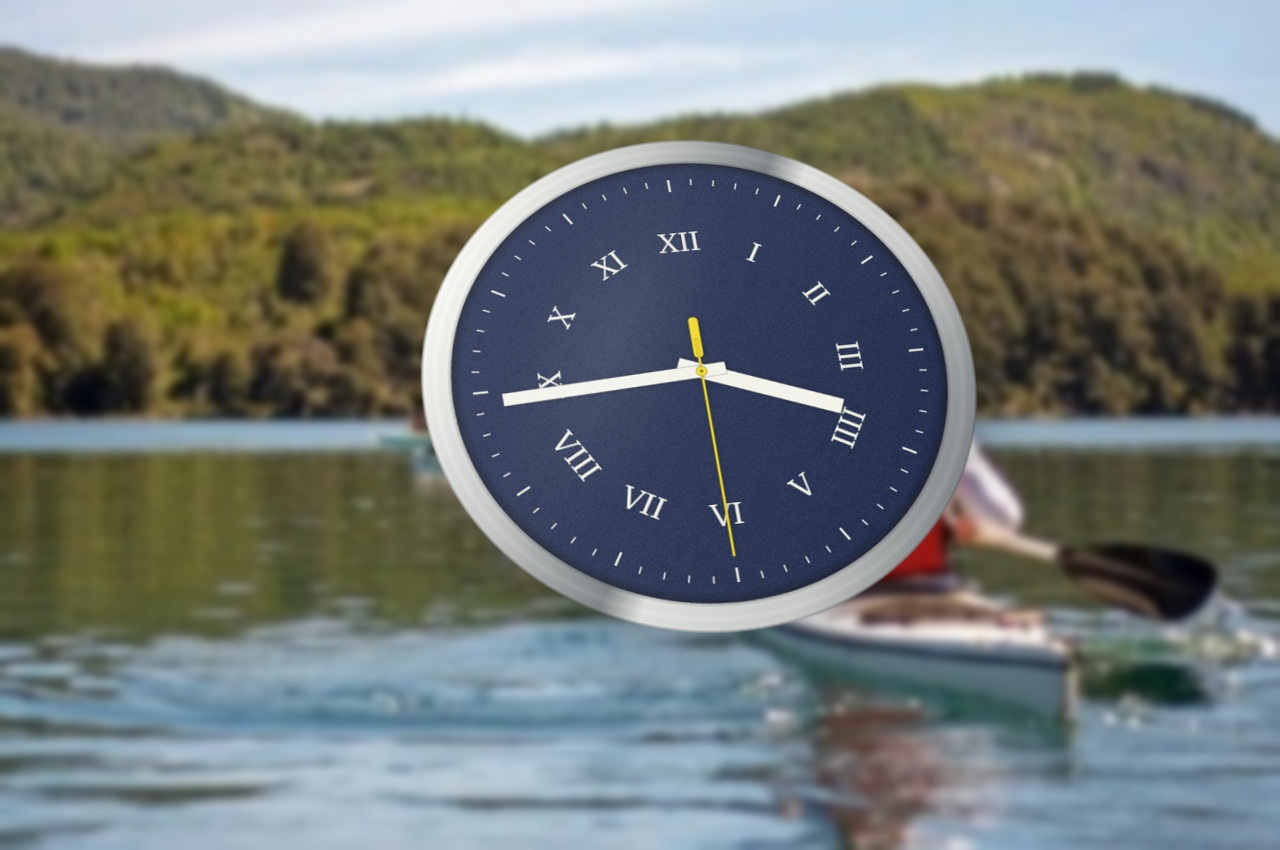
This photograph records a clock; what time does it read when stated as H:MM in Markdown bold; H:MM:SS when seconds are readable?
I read **3:44:30**
